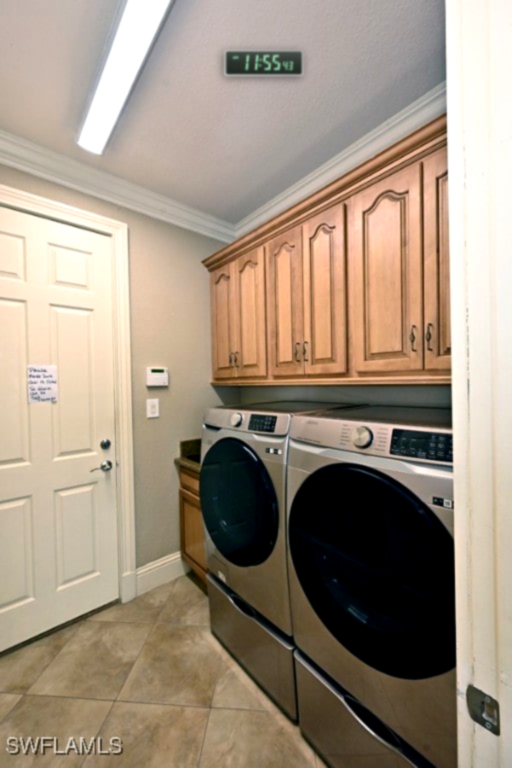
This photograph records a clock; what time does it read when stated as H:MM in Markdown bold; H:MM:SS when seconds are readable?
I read **11:55**
